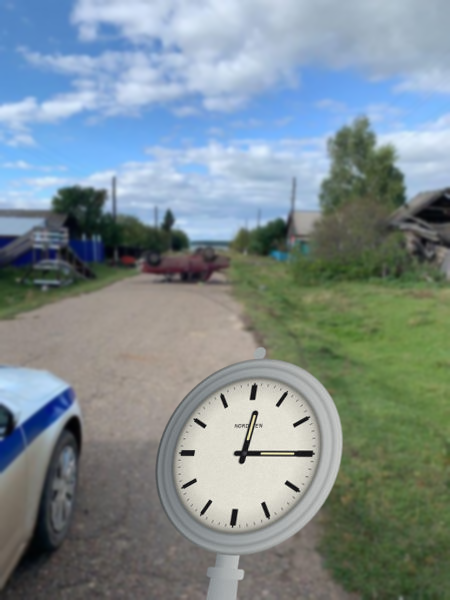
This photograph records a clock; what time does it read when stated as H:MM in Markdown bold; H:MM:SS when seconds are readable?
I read **12:15**
